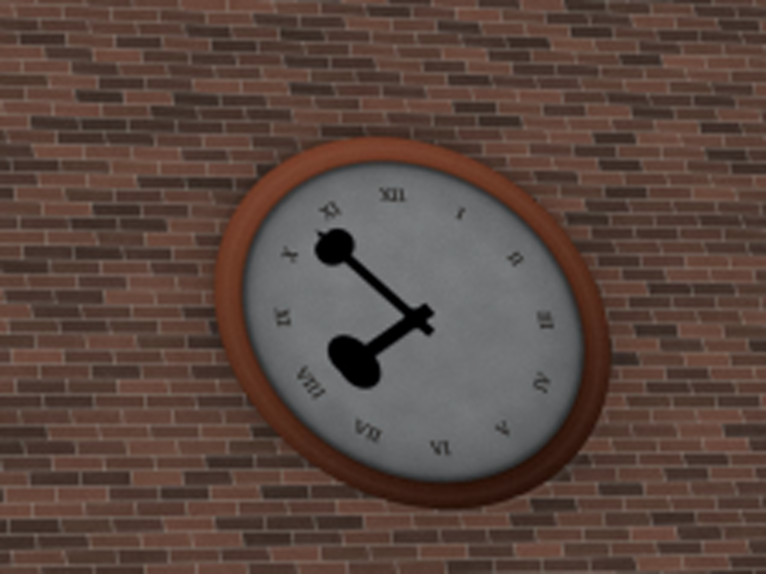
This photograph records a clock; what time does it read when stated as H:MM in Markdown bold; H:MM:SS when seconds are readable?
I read **7:53**
